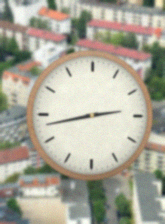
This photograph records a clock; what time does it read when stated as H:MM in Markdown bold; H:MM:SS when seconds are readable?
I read **2:43**
